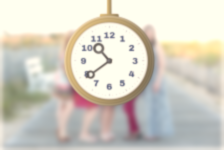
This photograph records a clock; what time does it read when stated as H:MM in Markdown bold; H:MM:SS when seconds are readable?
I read **10:39**
